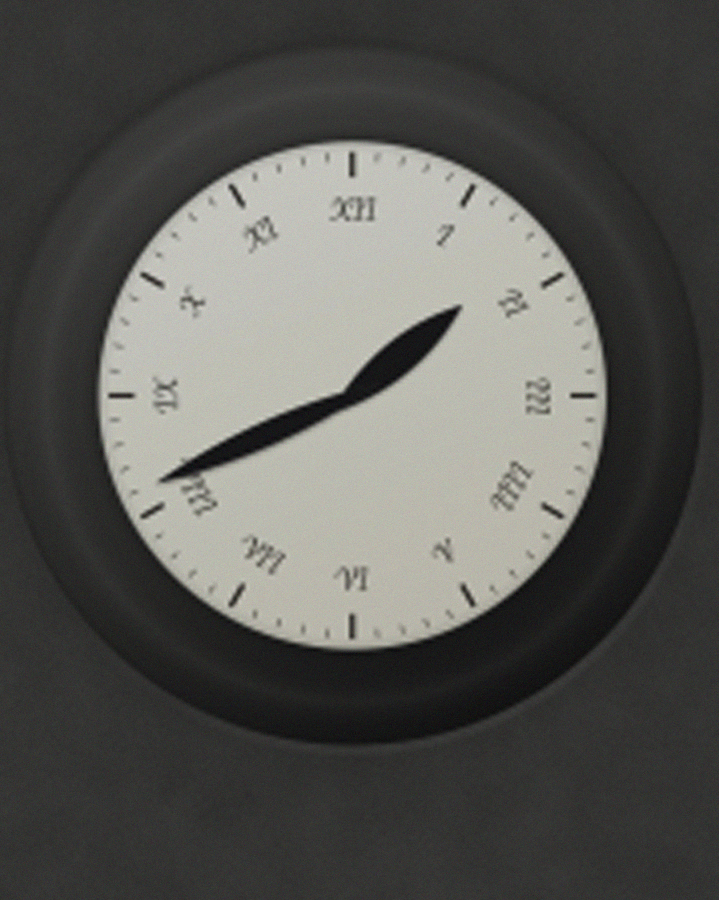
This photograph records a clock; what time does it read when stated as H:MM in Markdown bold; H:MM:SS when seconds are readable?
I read **1:41**
